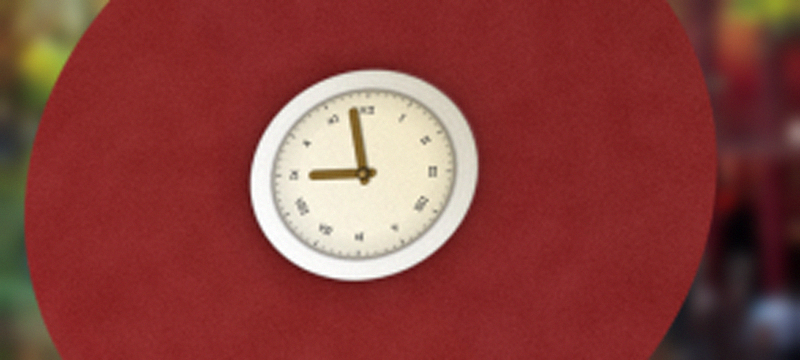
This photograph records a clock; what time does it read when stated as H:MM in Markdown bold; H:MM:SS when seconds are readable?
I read **8:58**
